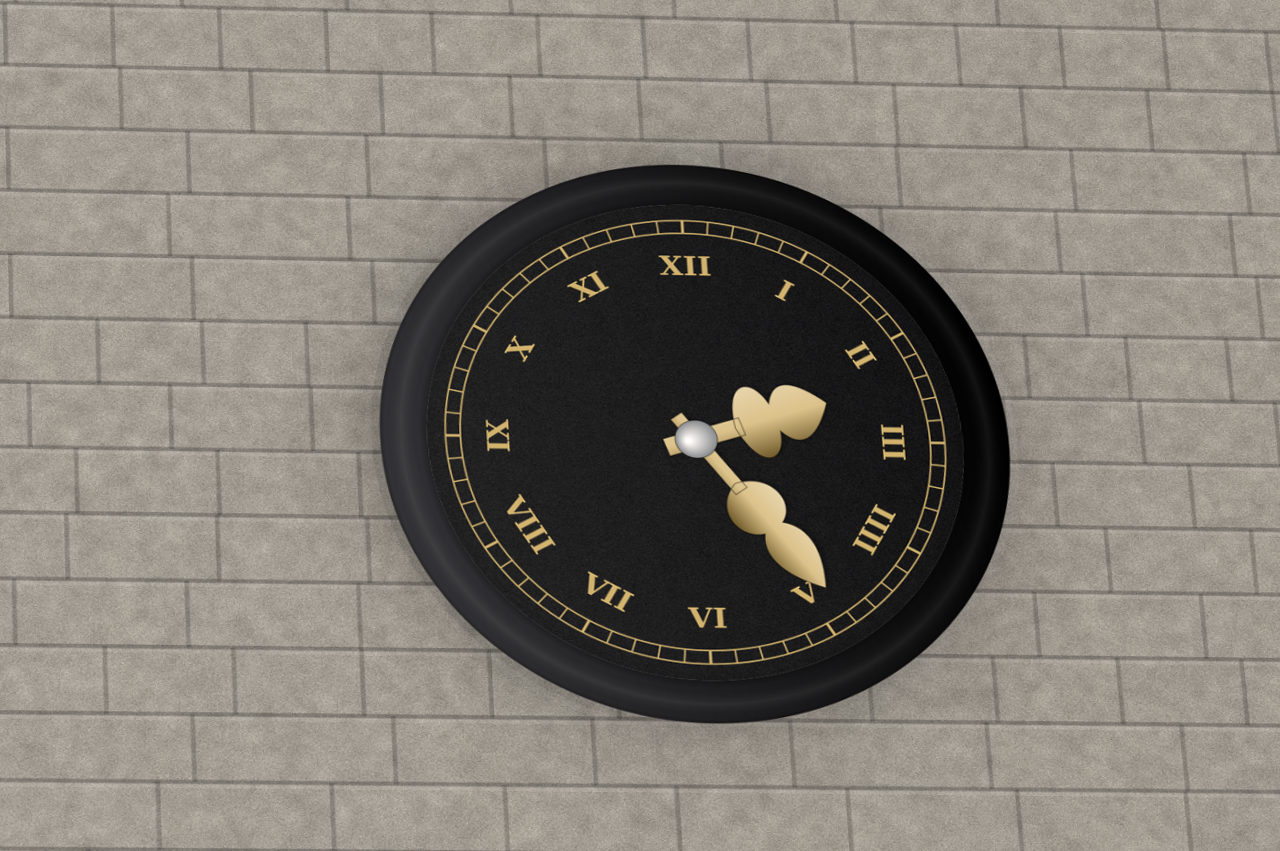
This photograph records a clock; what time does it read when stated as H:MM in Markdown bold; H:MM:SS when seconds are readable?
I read **2:24**
